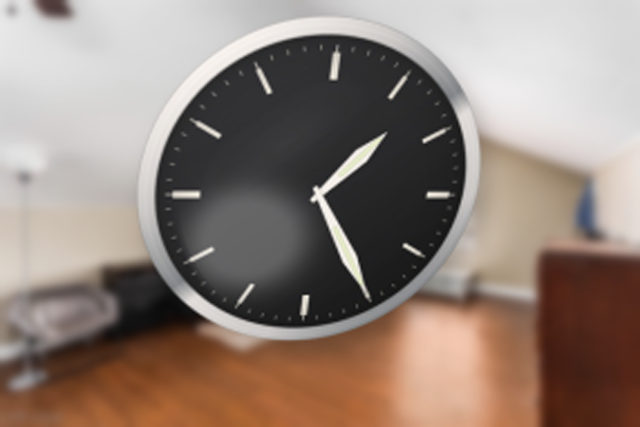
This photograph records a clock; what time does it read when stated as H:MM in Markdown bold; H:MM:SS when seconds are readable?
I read **1:25**
